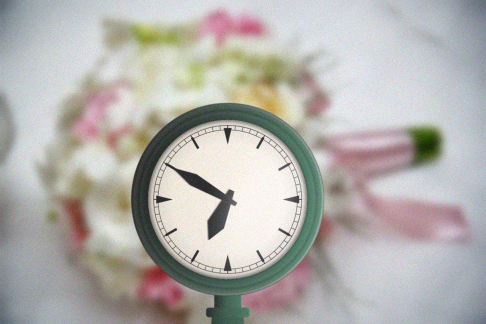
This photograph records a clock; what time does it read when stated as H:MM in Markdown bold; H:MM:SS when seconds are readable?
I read **6:50**
